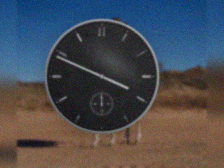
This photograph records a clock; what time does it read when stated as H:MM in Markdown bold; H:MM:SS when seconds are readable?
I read **3:49**
